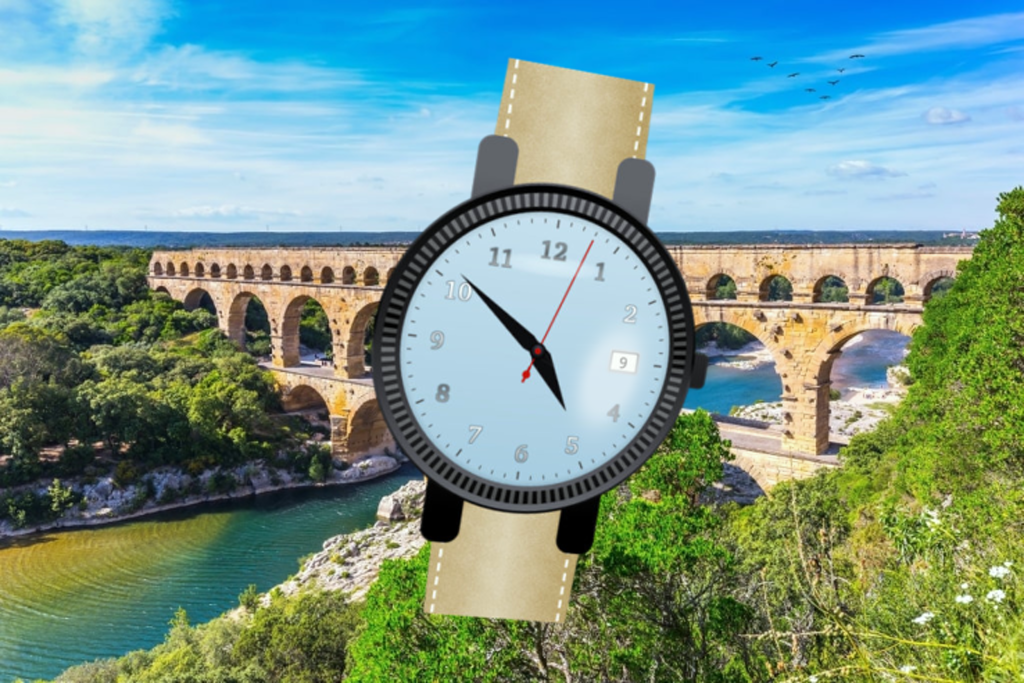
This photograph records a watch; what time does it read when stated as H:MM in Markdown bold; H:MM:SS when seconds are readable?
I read **4:51:03**
